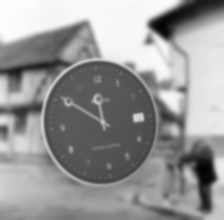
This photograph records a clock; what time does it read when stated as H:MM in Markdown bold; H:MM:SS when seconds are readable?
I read **11:51**
